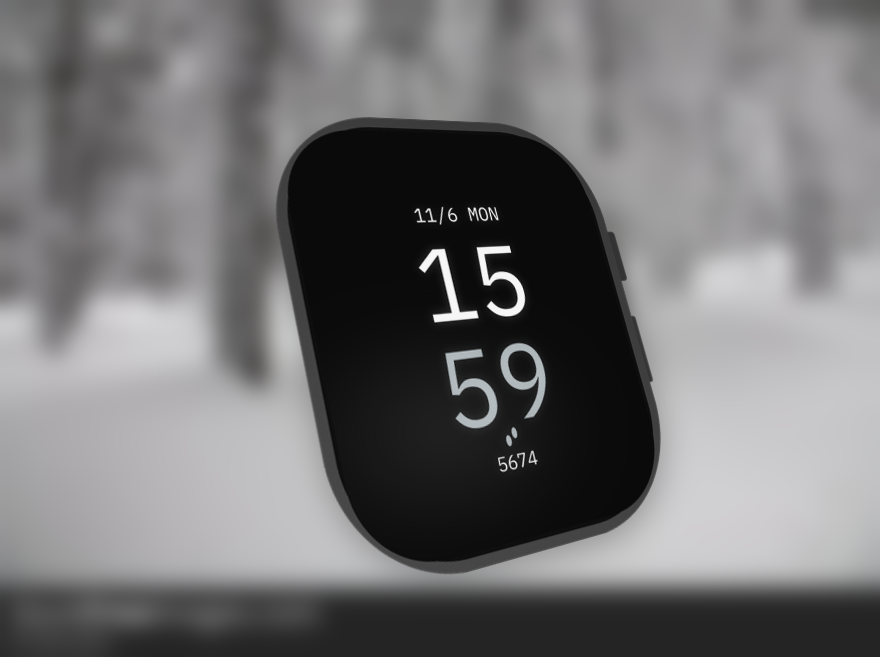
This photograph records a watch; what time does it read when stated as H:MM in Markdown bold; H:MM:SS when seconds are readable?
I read **15:59**
